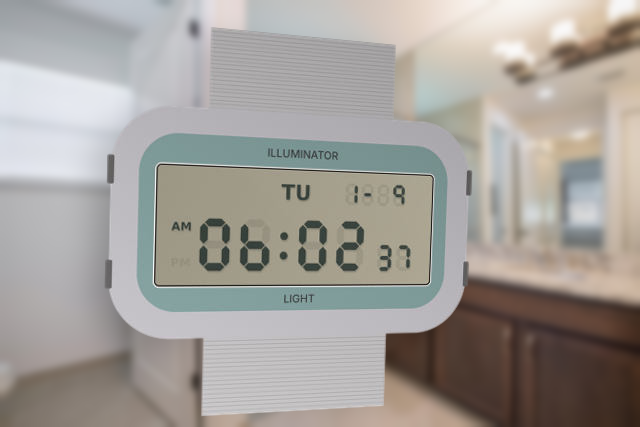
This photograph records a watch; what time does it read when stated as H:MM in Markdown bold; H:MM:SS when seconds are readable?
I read **6:02:37**
